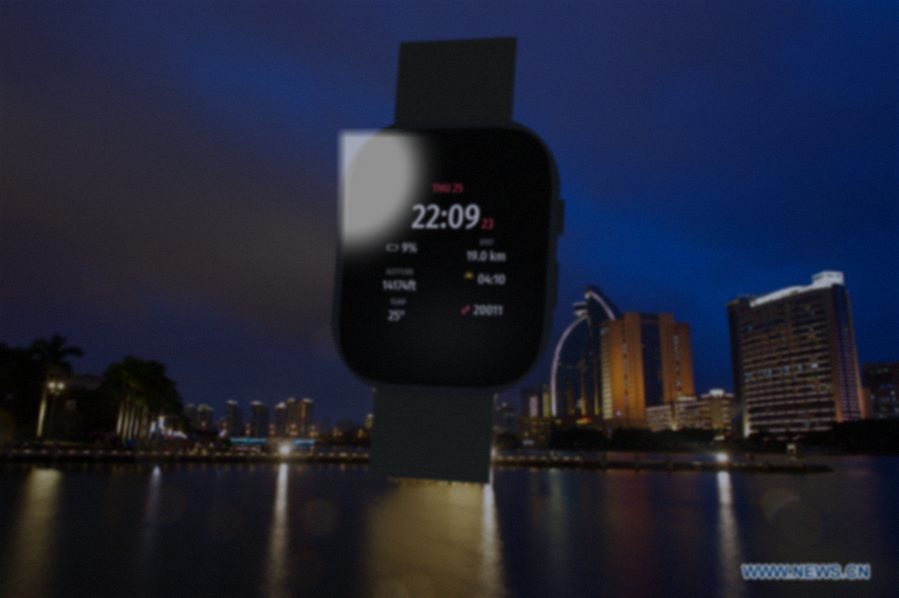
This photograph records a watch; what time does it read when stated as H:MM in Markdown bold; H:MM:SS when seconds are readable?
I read **22:09**
